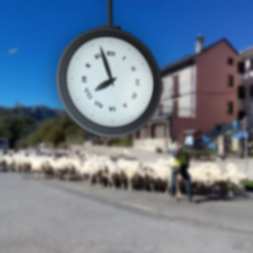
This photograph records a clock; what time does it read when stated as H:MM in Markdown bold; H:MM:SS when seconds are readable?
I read **7:57**
